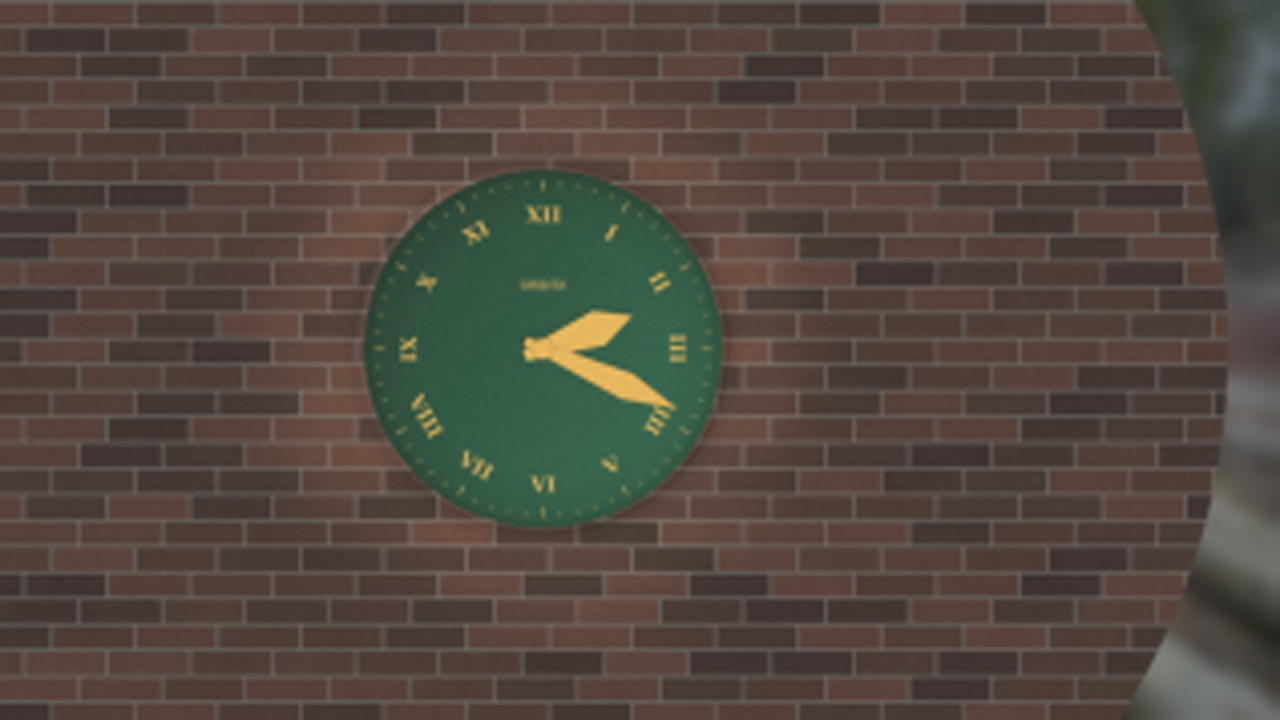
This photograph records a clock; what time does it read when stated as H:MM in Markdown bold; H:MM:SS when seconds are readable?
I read **2:19**
